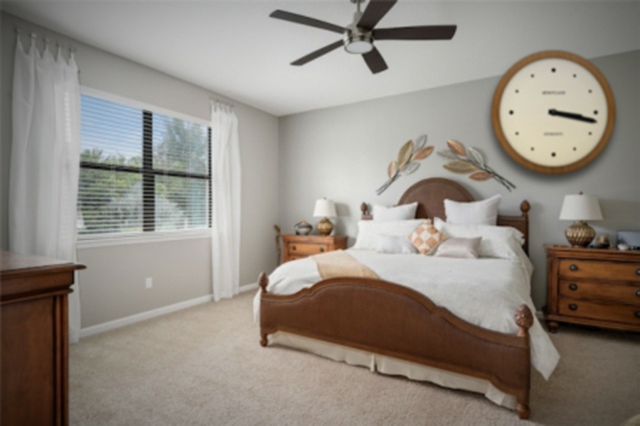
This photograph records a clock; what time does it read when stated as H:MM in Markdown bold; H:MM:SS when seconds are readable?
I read **3:17**
